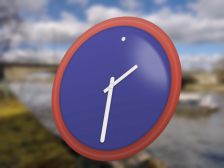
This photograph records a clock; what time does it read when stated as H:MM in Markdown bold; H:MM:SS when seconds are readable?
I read **1:29**
